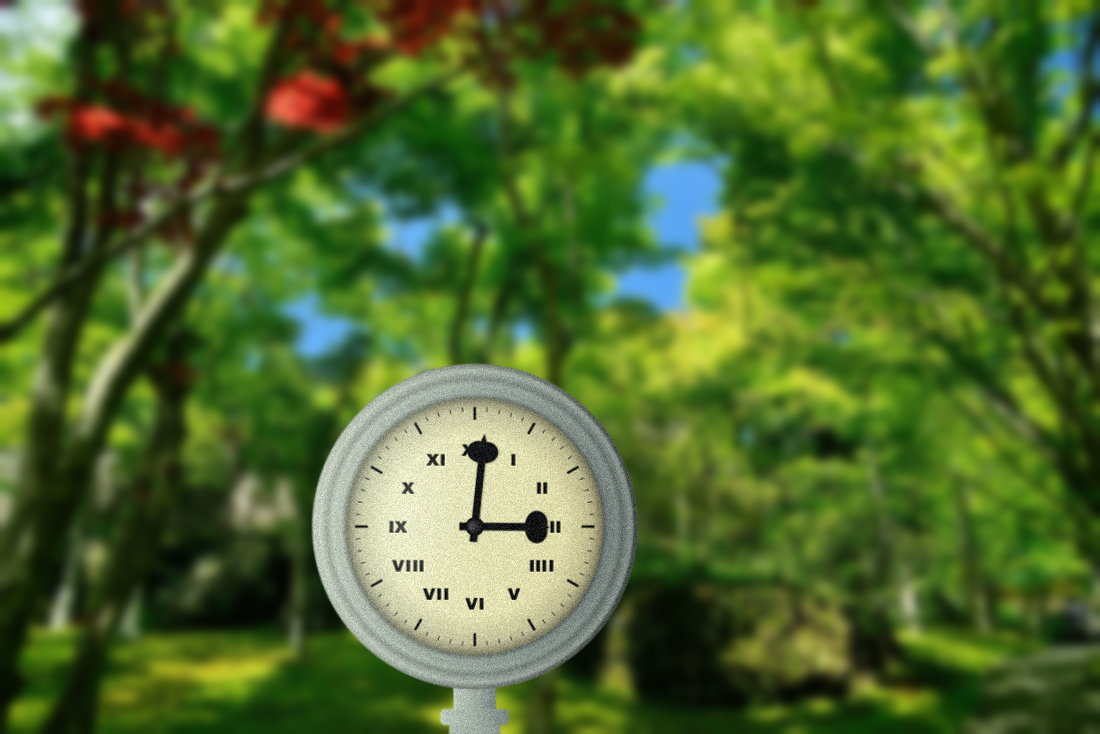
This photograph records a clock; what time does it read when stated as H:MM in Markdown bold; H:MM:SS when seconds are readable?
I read **3:01**
